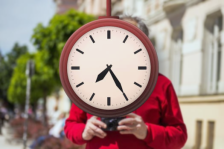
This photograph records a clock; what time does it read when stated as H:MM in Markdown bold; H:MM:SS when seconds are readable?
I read **7:25**
